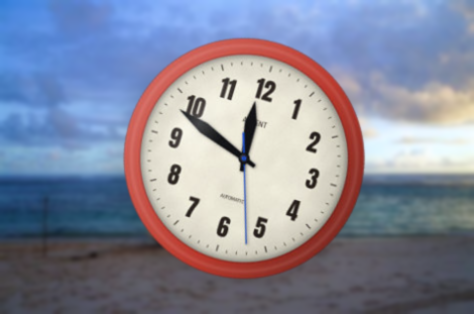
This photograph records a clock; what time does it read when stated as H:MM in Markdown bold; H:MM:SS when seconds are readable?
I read **11:48:27**
